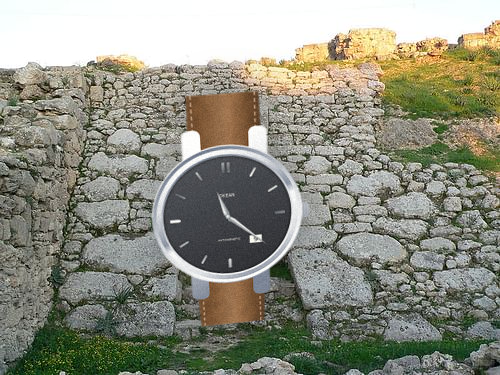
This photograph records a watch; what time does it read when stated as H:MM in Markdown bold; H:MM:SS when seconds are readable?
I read **11:22**
